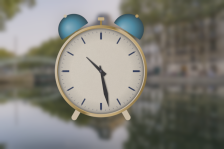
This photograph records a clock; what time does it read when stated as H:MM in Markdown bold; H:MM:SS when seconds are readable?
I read **10:28**
